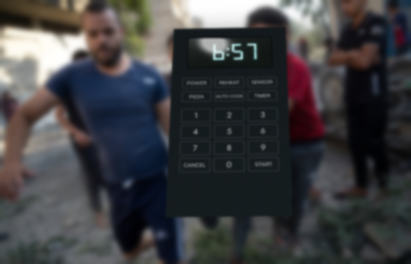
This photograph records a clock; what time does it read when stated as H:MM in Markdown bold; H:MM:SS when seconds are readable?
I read **6:57**
